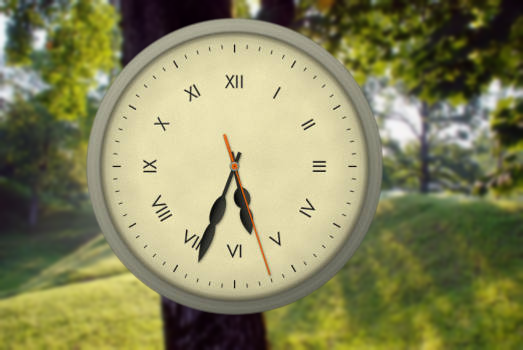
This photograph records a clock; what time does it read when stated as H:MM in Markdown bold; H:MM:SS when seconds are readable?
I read **5:33:27**
